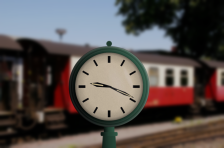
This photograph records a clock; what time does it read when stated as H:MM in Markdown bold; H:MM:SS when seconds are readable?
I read **9:19**
